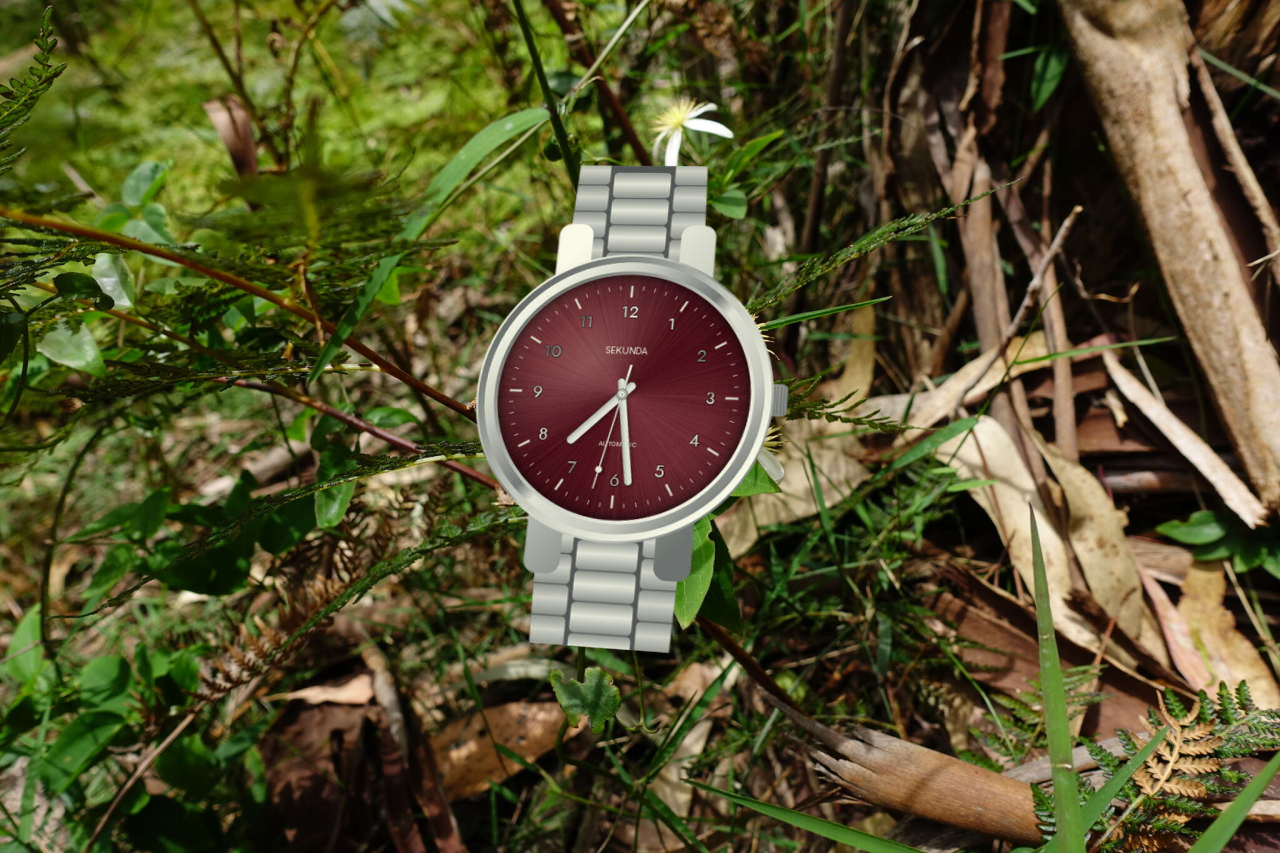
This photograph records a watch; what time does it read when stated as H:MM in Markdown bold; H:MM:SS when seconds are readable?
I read **7:28:32**
